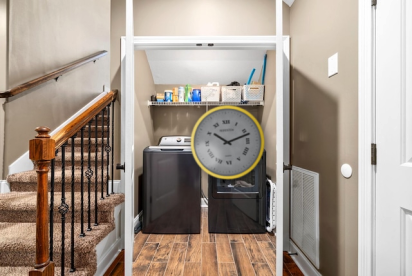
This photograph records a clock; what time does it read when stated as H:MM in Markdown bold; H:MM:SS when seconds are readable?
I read **10:12**
